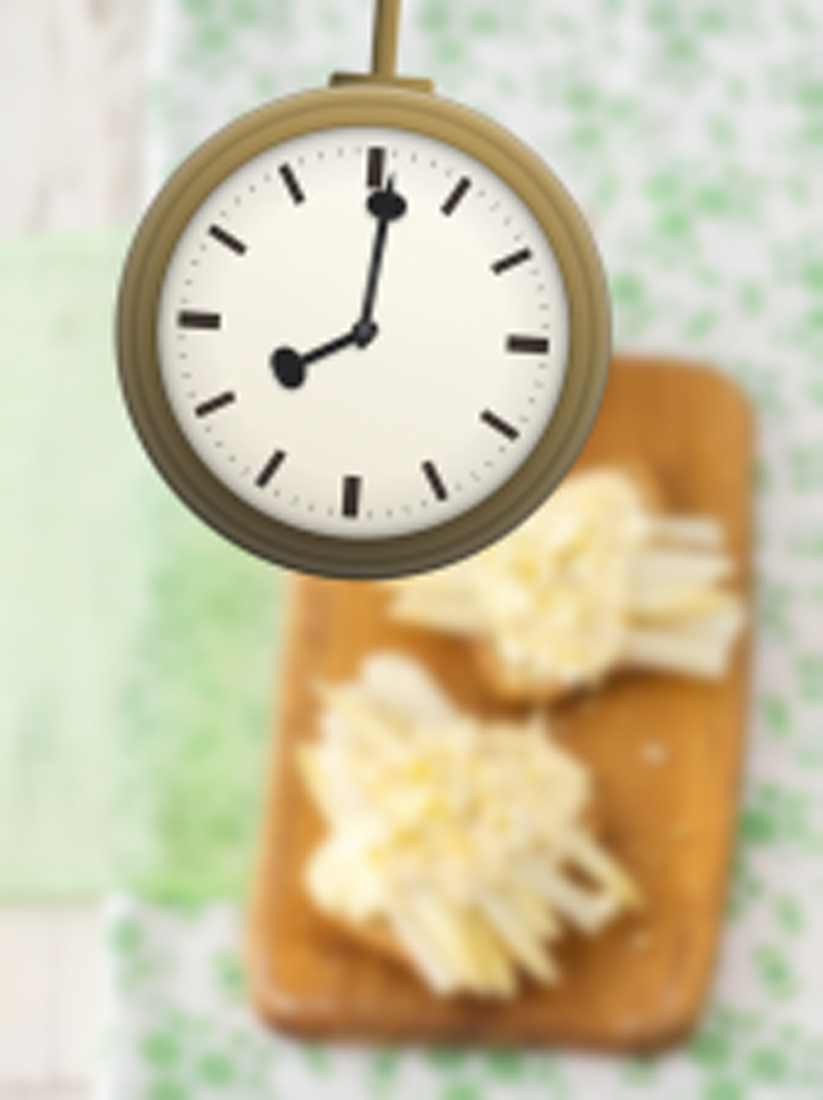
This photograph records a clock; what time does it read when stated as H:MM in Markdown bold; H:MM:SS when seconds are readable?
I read **8:01**
